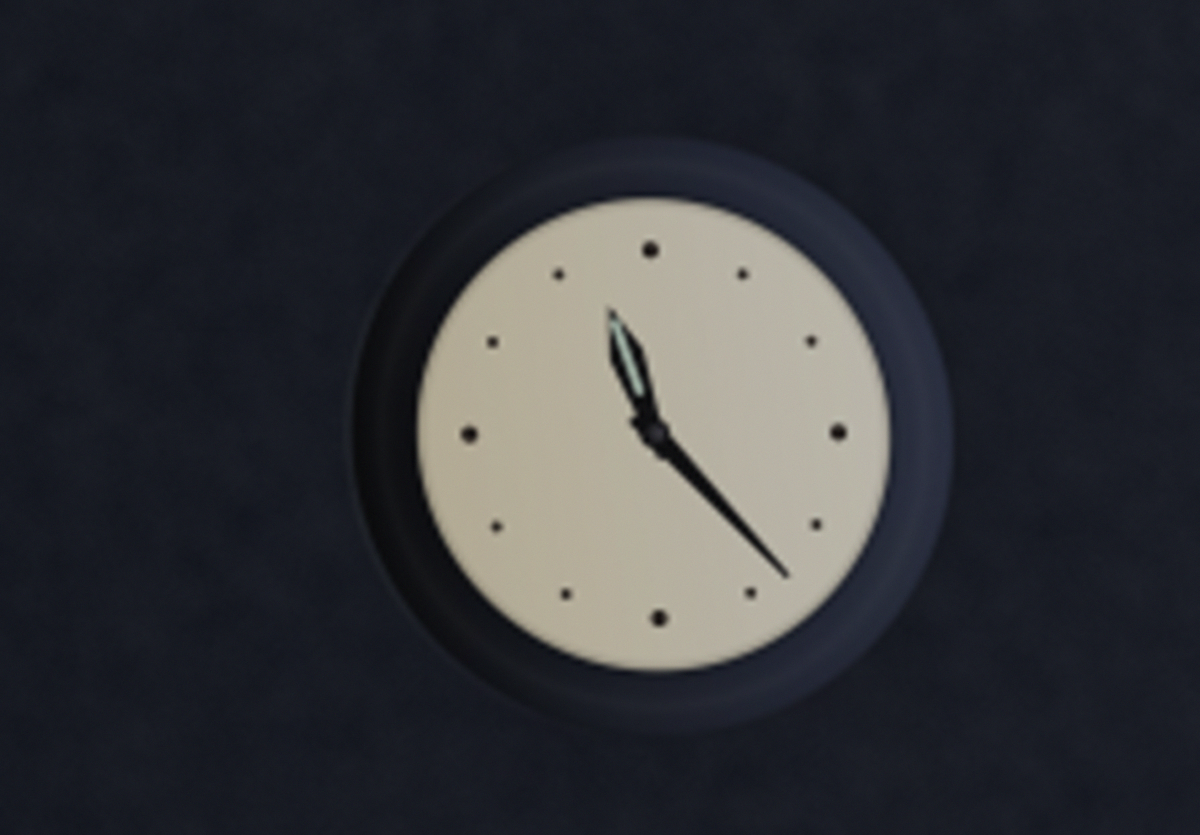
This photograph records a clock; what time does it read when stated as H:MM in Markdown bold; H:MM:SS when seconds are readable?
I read **11:23**
